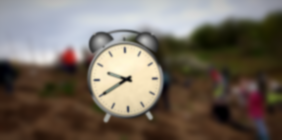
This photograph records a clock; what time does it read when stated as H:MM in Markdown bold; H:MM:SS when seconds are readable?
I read **9:40**
